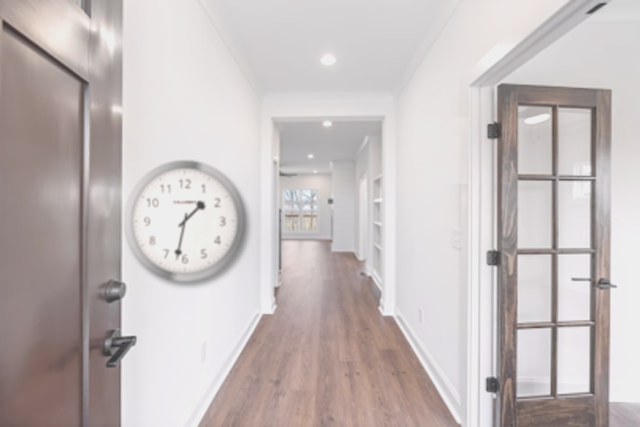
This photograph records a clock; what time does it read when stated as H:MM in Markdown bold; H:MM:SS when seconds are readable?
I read **1:32**
